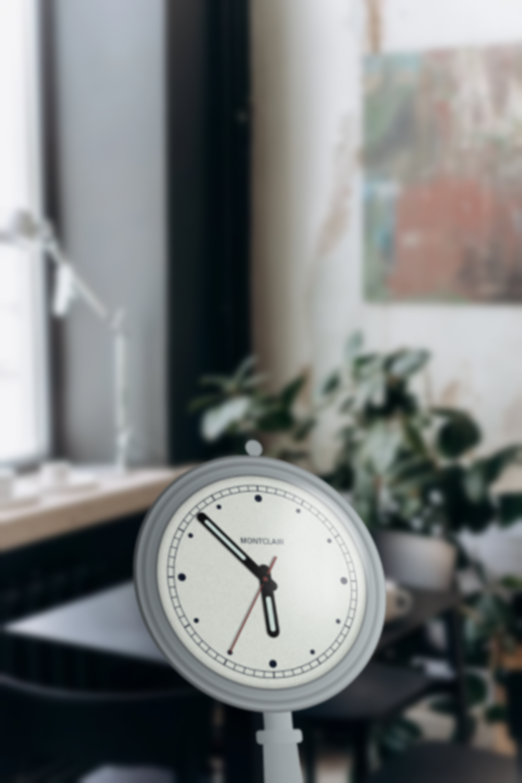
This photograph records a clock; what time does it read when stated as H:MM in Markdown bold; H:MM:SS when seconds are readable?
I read **5:52:35**
